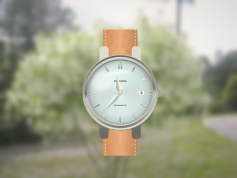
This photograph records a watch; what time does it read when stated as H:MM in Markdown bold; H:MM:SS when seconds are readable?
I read **11:37**
